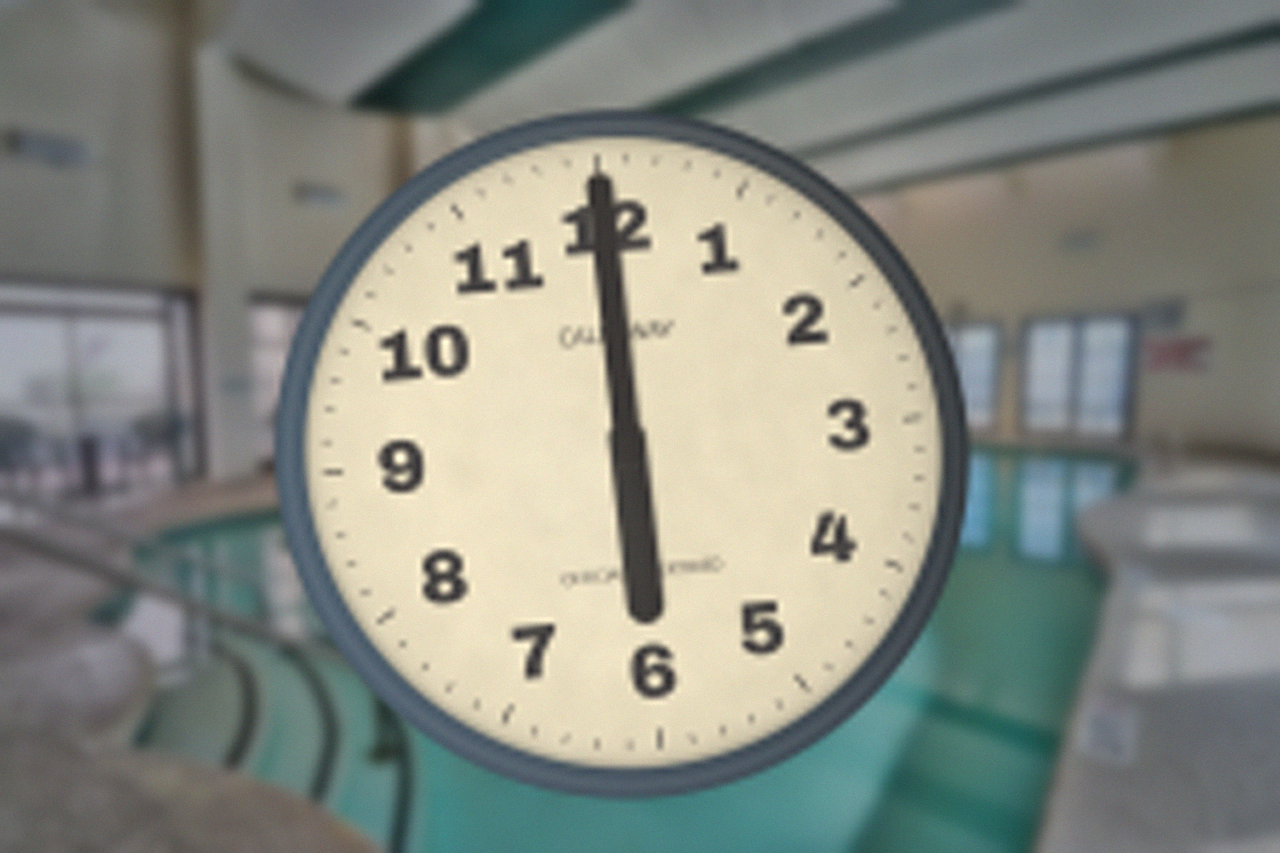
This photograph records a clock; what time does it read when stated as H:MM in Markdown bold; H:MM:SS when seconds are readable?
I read **6:00**
